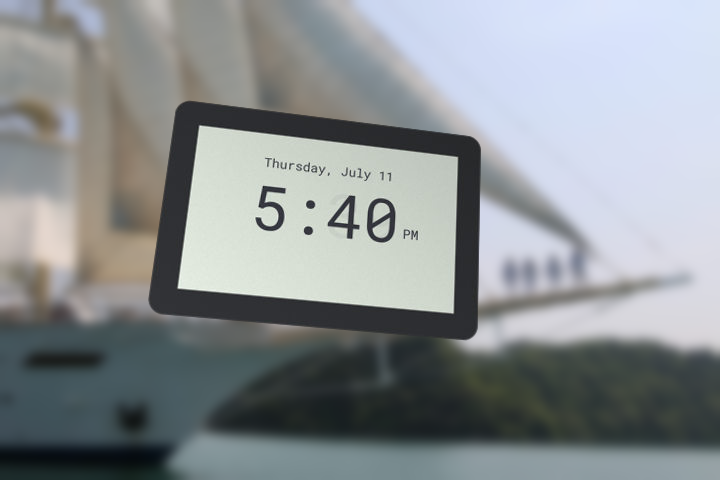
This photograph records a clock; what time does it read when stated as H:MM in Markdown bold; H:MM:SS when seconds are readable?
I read **5:40**
